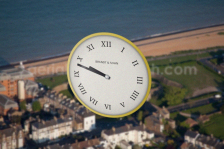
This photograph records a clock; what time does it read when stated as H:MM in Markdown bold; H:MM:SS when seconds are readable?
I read **9:48**
